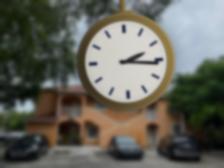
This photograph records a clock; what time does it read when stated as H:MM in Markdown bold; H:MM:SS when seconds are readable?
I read **2:16**
